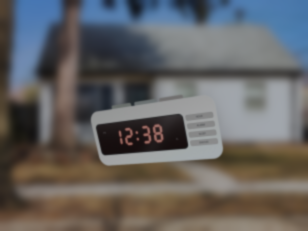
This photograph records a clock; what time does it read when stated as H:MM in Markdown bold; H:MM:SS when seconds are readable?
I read **12:38**
